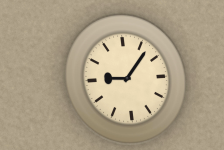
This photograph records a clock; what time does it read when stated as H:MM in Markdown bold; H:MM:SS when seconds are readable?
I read **9:07**
